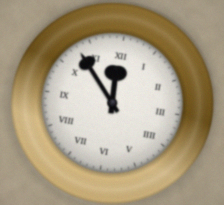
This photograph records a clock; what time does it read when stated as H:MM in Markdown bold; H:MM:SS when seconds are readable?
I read **11:53**
